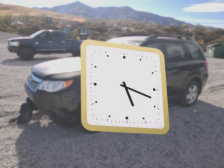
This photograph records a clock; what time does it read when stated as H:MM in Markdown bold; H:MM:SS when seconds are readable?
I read **5:18**
